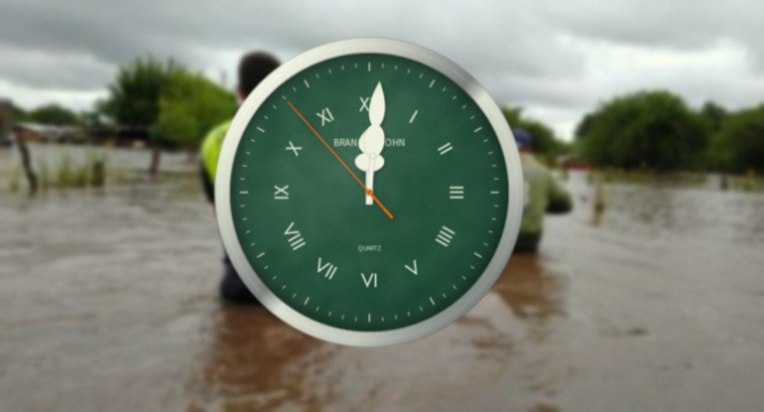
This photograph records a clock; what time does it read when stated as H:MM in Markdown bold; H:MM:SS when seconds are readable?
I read **12:00:53**
